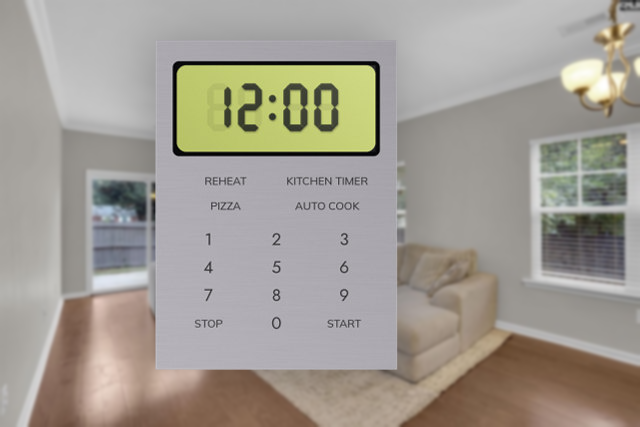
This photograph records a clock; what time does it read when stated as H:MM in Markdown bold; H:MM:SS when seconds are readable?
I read **12:00**
